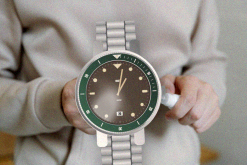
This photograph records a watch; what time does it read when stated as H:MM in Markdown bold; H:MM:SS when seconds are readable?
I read **1:02**
